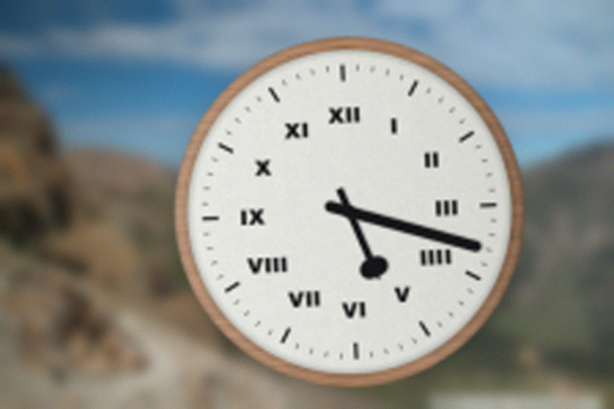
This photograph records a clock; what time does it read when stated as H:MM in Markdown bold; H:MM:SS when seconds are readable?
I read **5:18**
